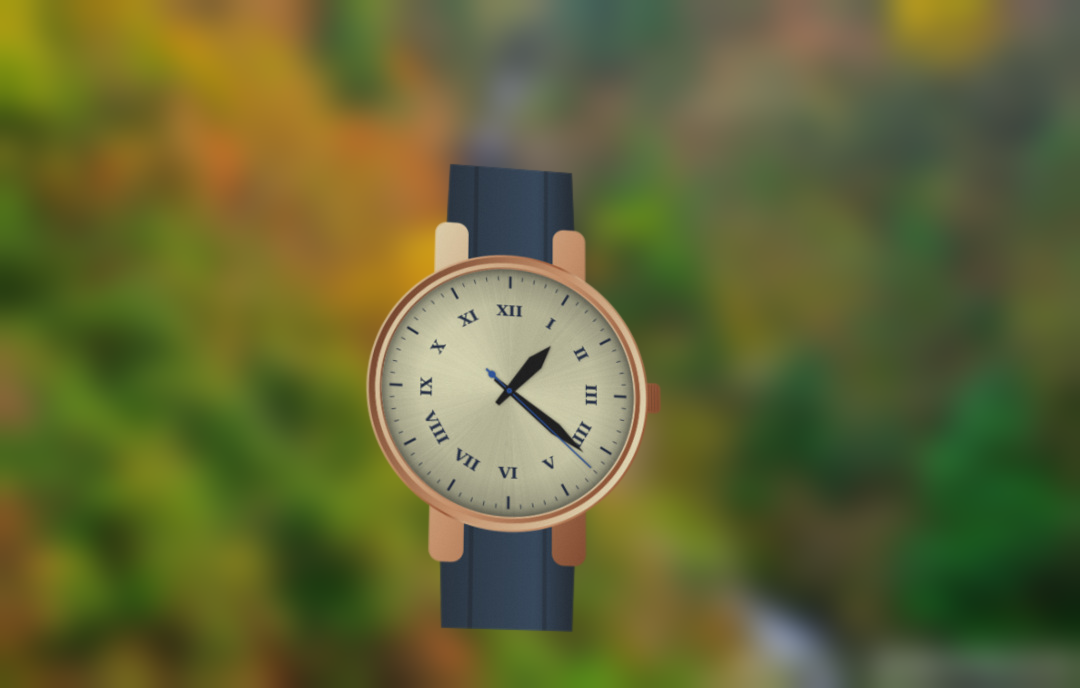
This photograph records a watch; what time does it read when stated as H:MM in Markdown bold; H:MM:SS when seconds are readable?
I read **1:21:22**
